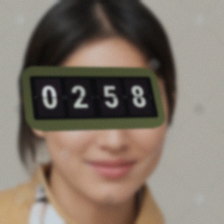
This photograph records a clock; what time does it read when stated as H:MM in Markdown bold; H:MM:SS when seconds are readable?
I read **2:58**
